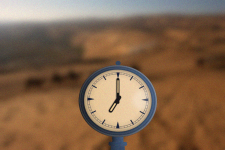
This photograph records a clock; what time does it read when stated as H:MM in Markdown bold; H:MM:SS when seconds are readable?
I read **7:00**
